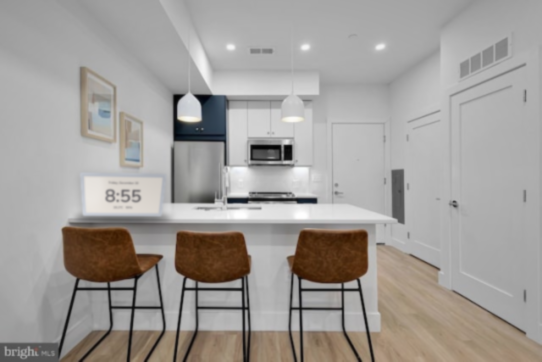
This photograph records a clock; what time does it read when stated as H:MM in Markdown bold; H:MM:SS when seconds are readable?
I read **8:55**
